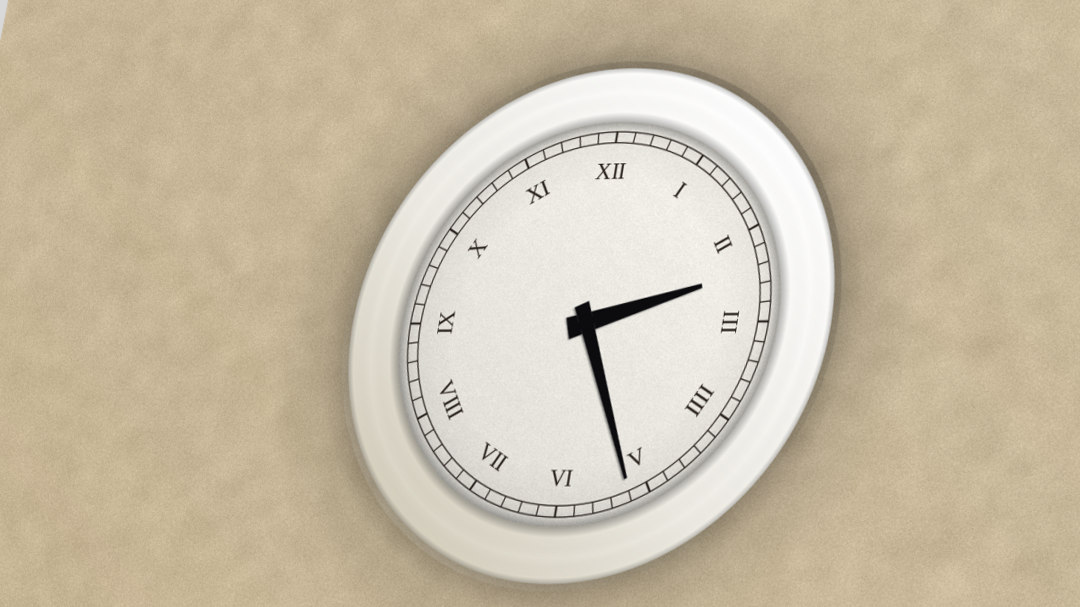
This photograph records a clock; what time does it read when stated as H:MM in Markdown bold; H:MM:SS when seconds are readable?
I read **2:26**
